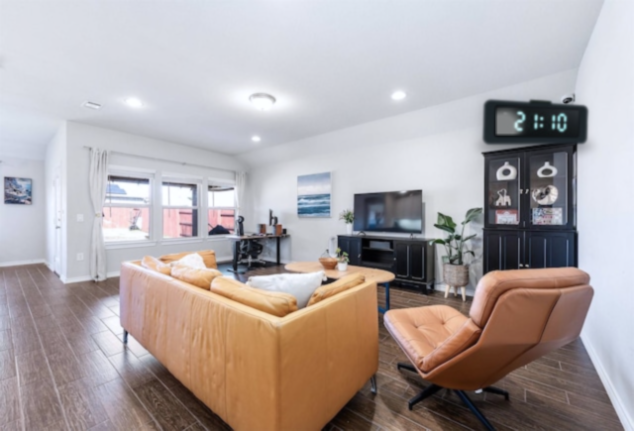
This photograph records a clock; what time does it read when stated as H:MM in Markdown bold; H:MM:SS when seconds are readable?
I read **21:10**
